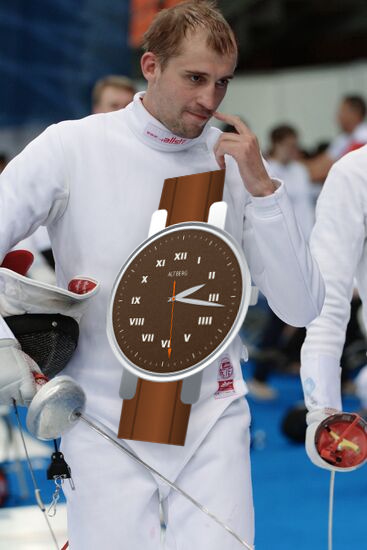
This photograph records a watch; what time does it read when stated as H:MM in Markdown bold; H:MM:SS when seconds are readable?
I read **2:16:29**
